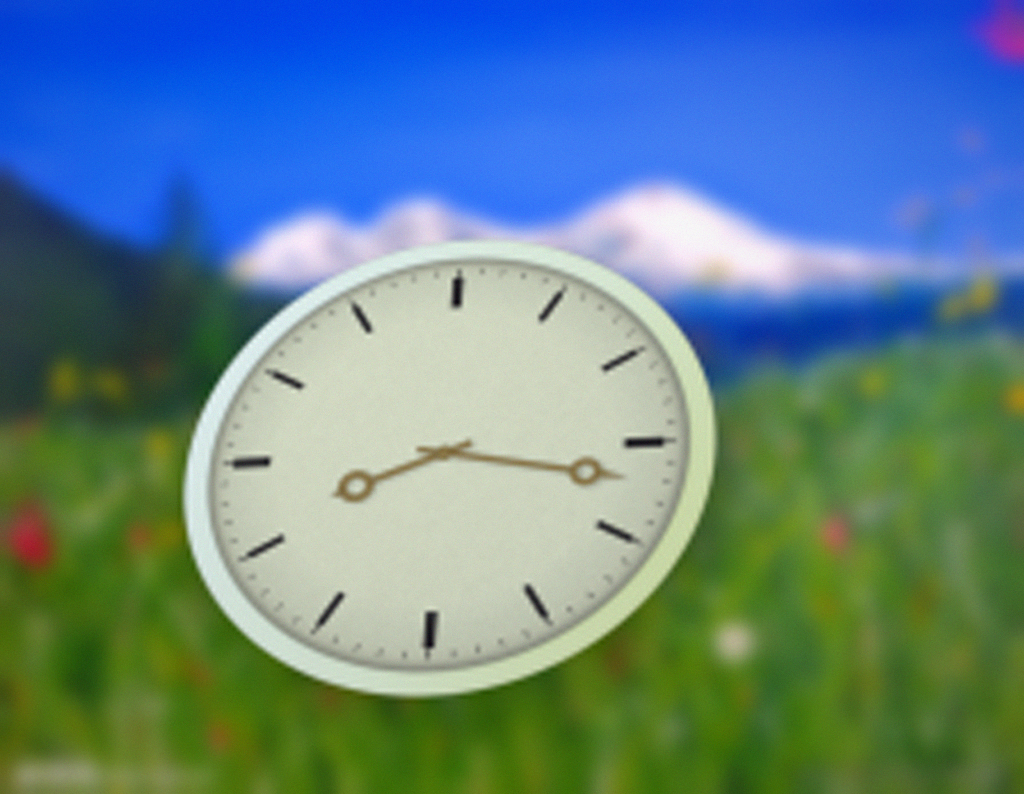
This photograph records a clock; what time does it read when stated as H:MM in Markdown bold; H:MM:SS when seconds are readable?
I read **8:17**
